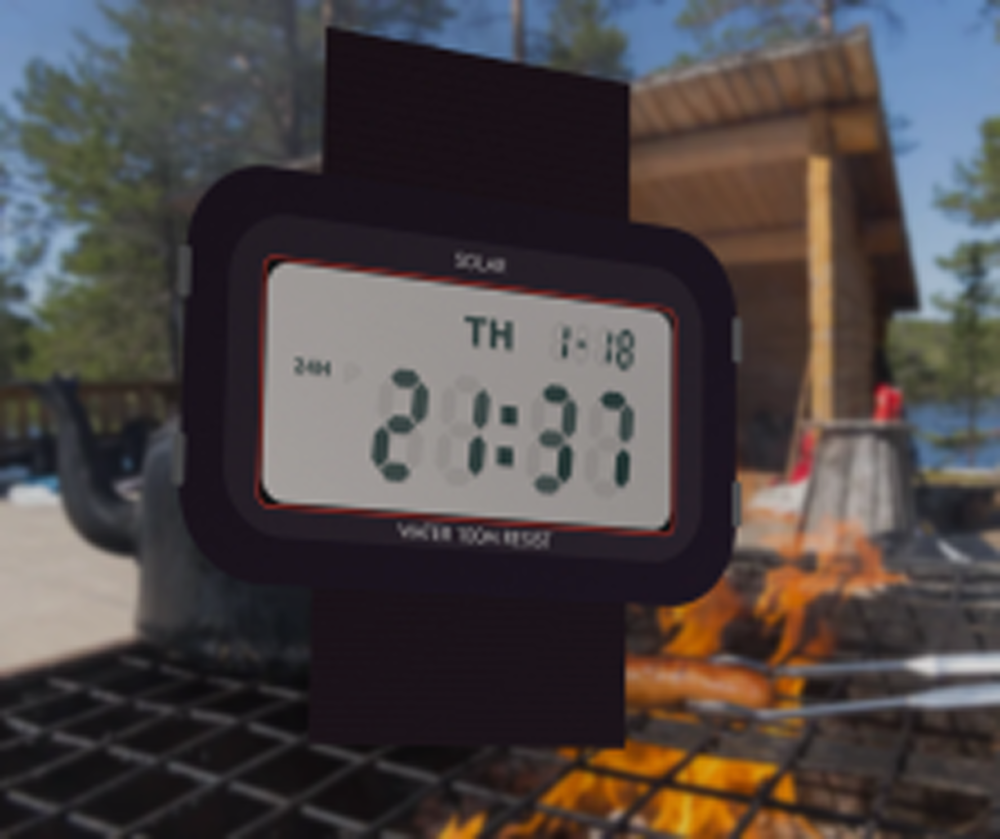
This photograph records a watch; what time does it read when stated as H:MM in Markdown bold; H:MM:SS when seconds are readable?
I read **21:37**
